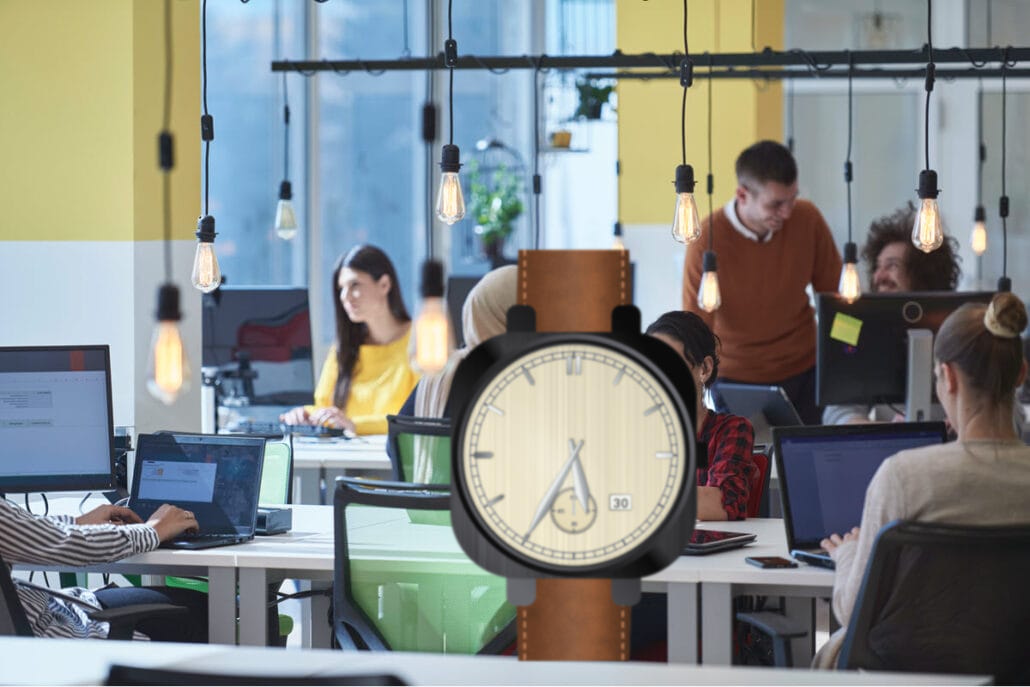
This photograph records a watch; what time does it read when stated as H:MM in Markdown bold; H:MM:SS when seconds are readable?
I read **5:35**
